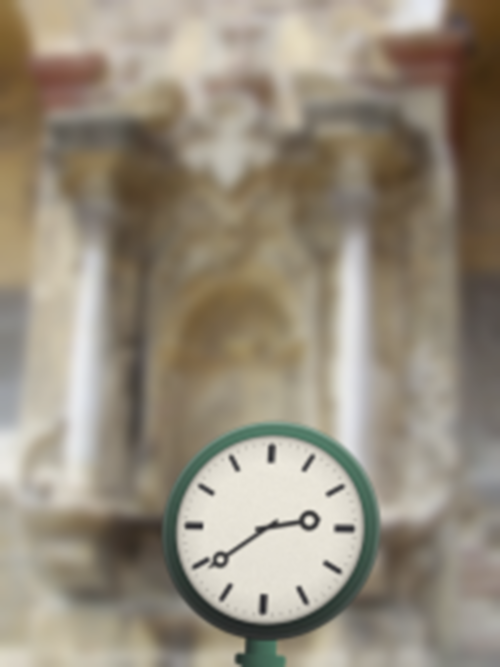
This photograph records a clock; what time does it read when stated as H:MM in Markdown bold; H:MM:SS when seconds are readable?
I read **2:39**
